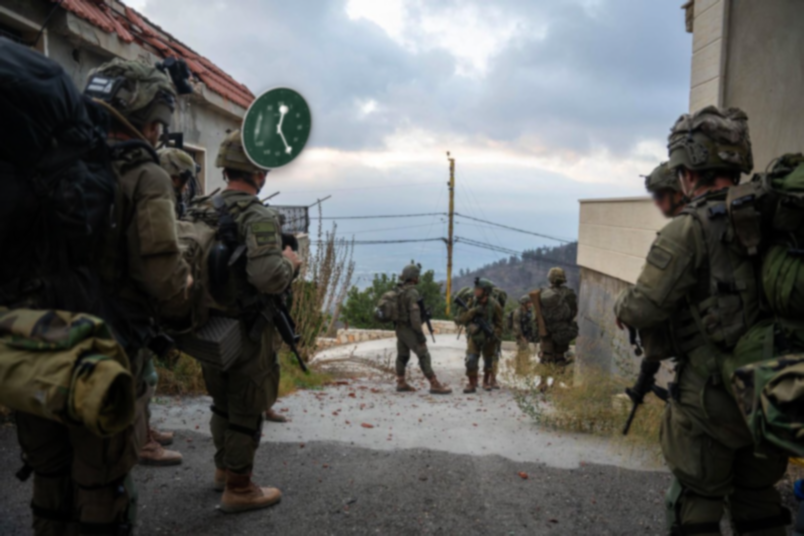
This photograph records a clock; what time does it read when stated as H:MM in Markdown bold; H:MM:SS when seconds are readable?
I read **12:25**
